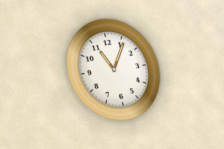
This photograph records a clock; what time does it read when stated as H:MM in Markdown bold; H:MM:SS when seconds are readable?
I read **11:06**
